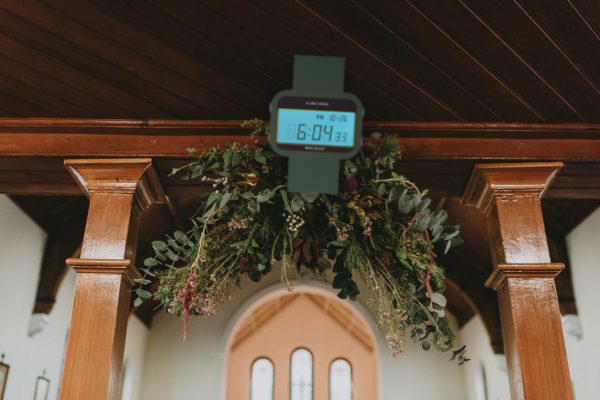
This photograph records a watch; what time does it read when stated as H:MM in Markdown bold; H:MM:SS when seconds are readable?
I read **6:04:33**
